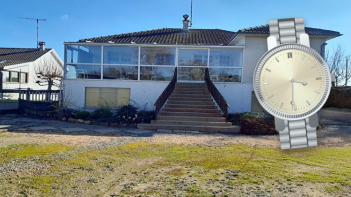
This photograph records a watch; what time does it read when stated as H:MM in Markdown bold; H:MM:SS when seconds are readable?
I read **3:31**
